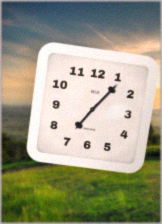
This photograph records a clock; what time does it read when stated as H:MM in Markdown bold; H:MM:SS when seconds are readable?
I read **7:06**
